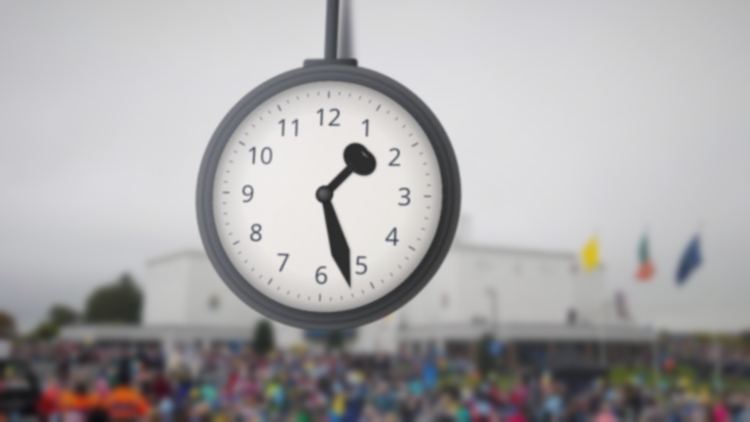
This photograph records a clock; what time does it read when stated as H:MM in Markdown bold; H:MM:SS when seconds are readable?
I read **1:27**
